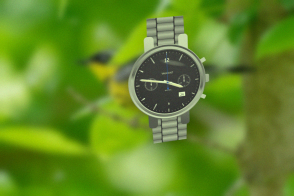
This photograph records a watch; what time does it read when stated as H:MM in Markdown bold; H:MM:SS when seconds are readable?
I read **3:47**
